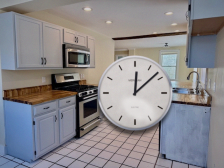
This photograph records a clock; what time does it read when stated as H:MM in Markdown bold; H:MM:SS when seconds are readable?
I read **12:08**
